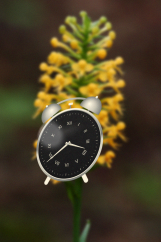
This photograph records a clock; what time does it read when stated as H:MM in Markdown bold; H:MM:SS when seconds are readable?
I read **3:39**
